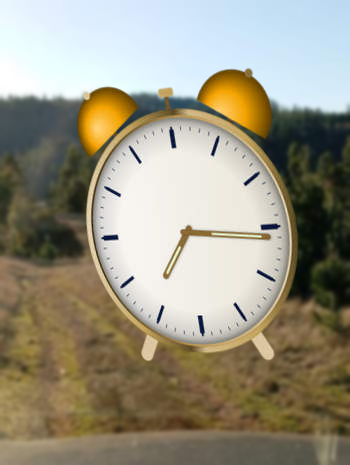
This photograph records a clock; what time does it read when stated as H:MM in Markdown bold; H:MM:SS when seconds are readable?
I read **7:16**
